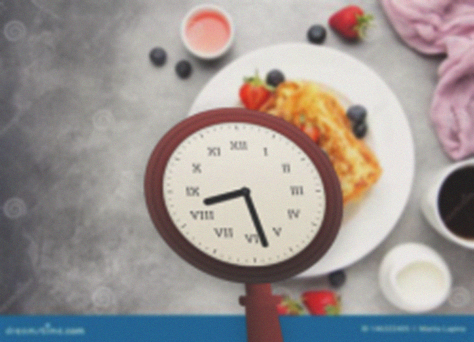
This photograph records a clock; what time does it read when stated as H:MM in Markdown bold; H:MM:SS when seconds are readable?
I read **8:28**
